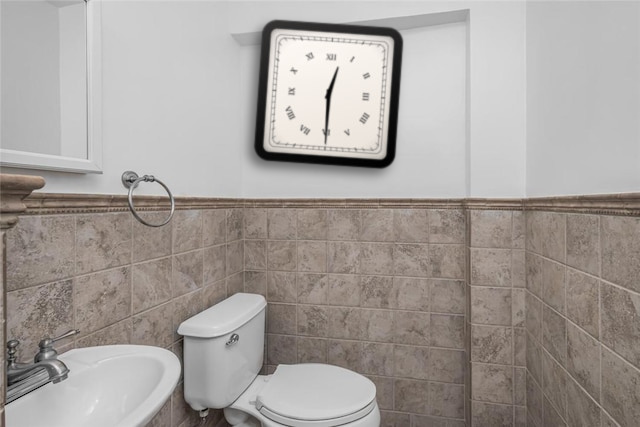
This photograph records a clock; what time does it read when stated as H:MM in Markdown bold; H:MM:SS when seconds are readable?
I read **12:30**
